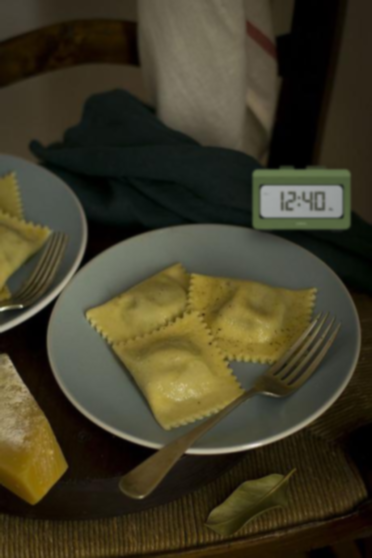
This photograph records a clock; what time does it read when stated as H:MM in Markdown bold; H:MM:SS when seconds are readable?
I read **12:40**
